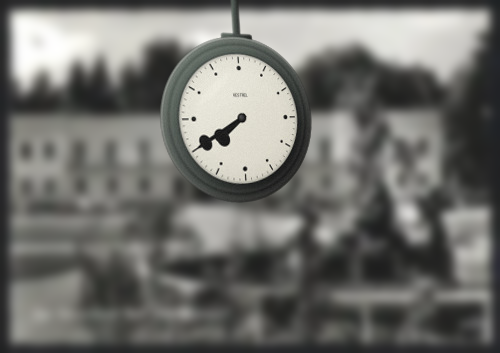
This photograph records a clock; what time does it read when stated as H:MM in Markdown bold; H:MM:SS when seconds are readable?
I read **7:40**
